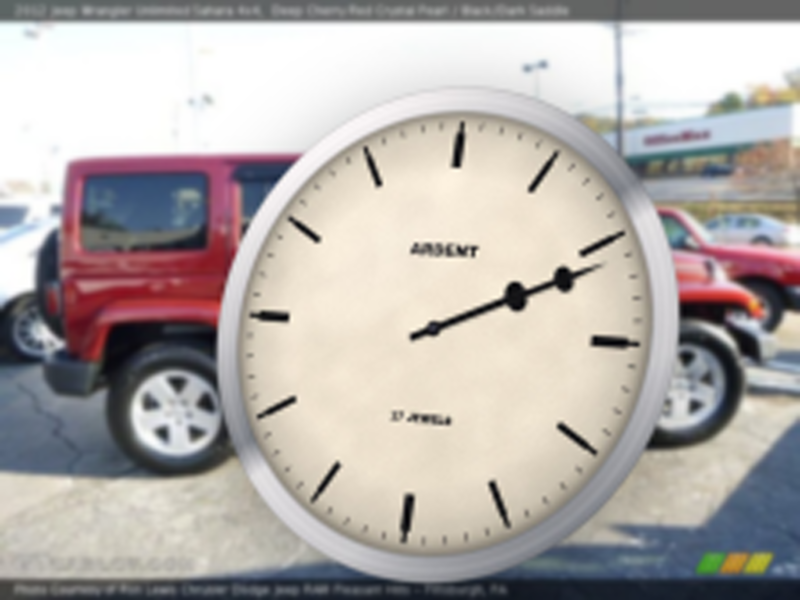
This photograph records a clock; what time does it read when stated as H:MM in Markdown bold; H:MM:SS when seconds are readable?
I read **2:11**
